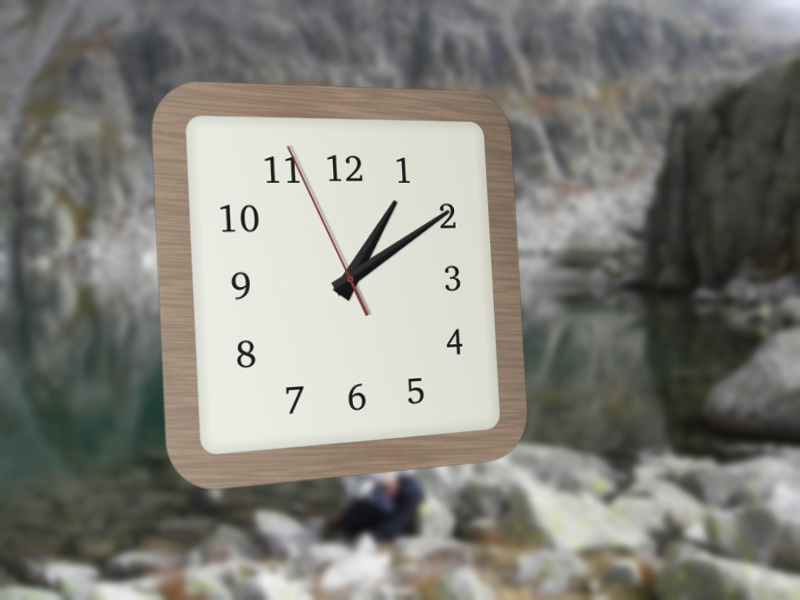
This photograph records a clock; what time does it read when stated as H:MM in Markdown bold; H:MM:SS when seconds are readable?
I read **1:09:56**
